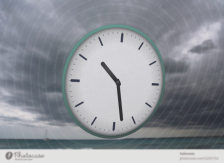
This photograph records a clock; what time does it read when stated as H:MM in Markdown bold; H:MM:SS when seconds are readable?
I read **10:28**
